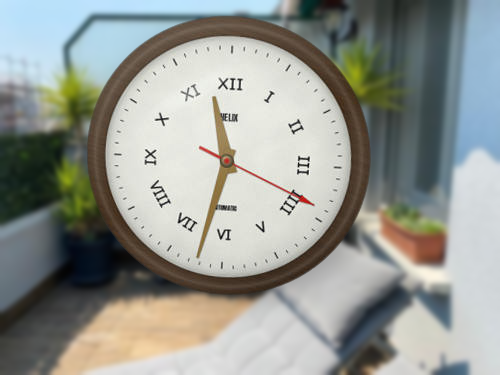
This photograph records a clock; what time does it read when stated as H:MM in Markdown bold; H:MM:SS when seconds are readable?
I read **11:32:19**
